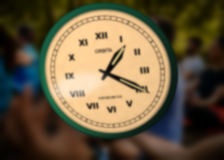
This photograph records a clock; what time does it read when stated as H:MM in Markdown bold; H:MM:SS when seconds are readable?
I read **1:20**
